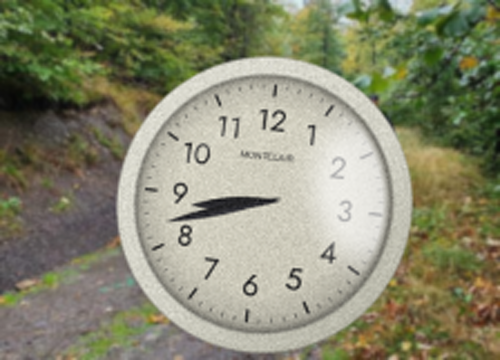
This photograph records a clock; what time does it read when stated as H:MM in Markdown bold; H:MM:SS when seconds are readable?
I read **8:42**
